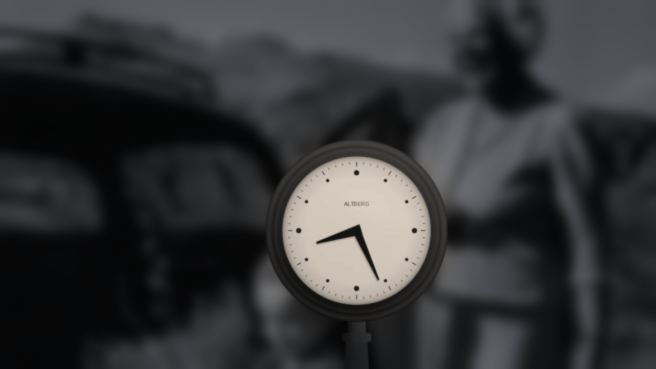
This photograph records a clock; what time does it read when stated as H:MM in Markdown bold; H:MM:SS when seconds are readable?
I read **8:26**
